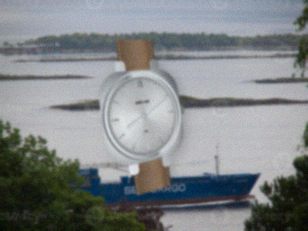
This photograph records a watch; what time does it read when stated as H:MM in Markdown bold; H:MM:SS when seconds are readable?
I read **8:10**
